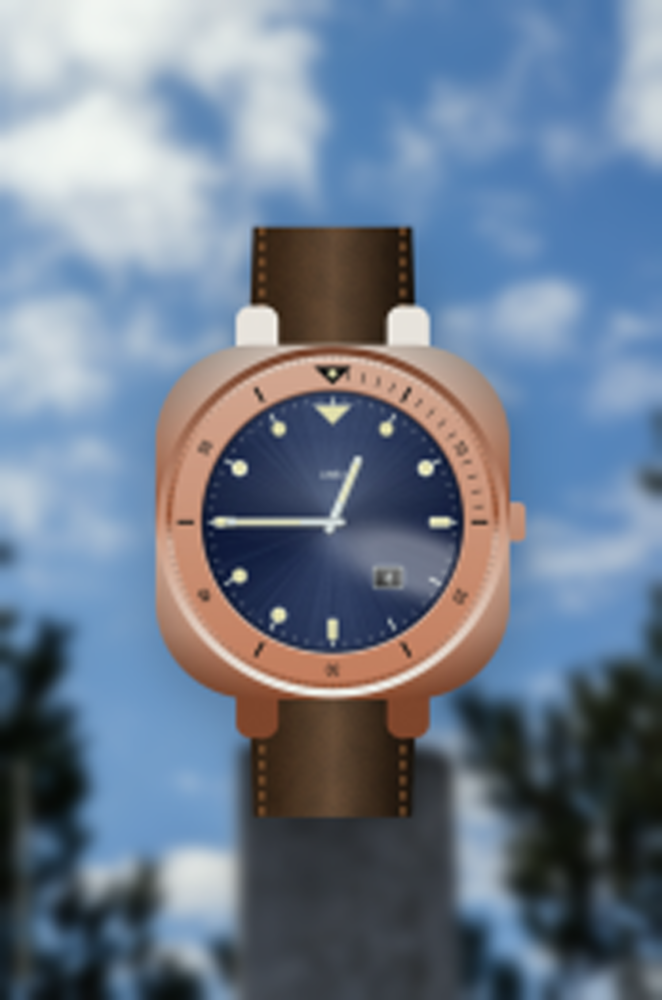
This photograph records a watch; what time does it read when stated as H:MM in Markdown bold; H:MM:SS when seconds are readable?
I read **12:45**
